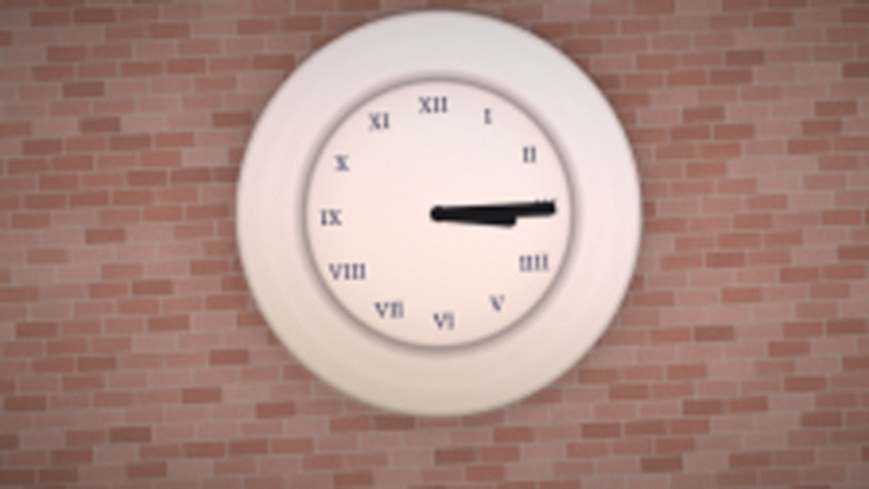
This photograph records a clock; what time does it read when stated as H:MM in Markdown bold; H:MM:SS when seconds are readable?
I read **3:15**
